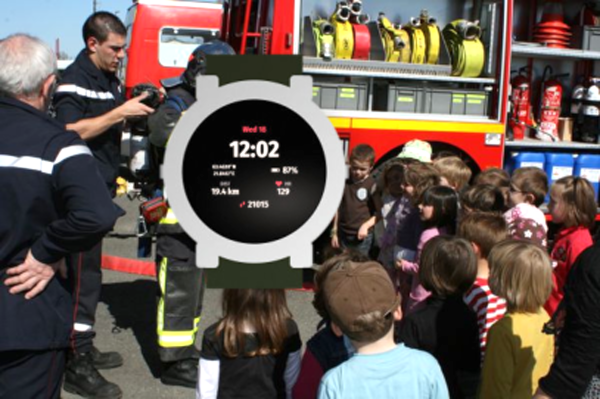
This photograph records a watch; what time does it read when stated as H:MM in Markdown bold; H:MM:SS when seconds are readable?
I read **12:02**
